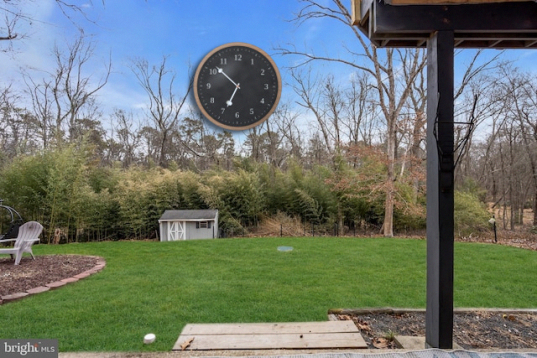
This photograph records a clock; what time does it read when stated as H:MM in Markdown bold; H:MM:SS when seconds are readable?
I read **6:52**
